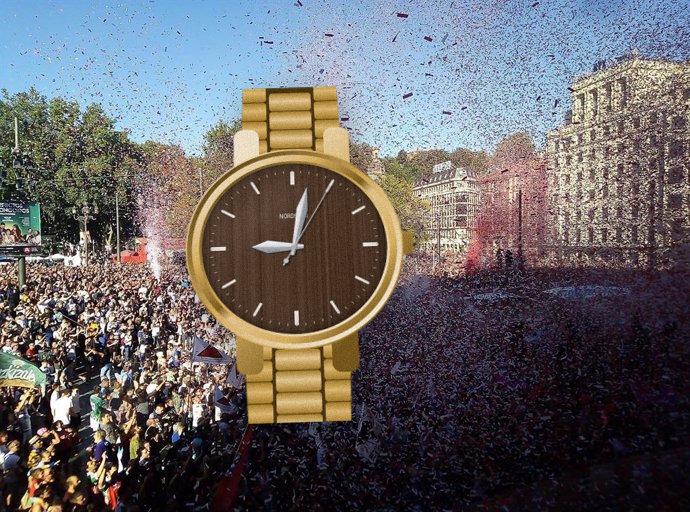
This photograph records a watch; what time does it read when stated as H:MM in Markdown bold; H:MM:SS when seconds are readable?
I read **9:02:05**
